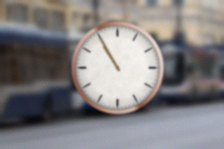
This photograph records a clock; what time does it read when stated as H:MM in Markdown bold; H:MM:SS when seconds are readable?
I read **10:55**
